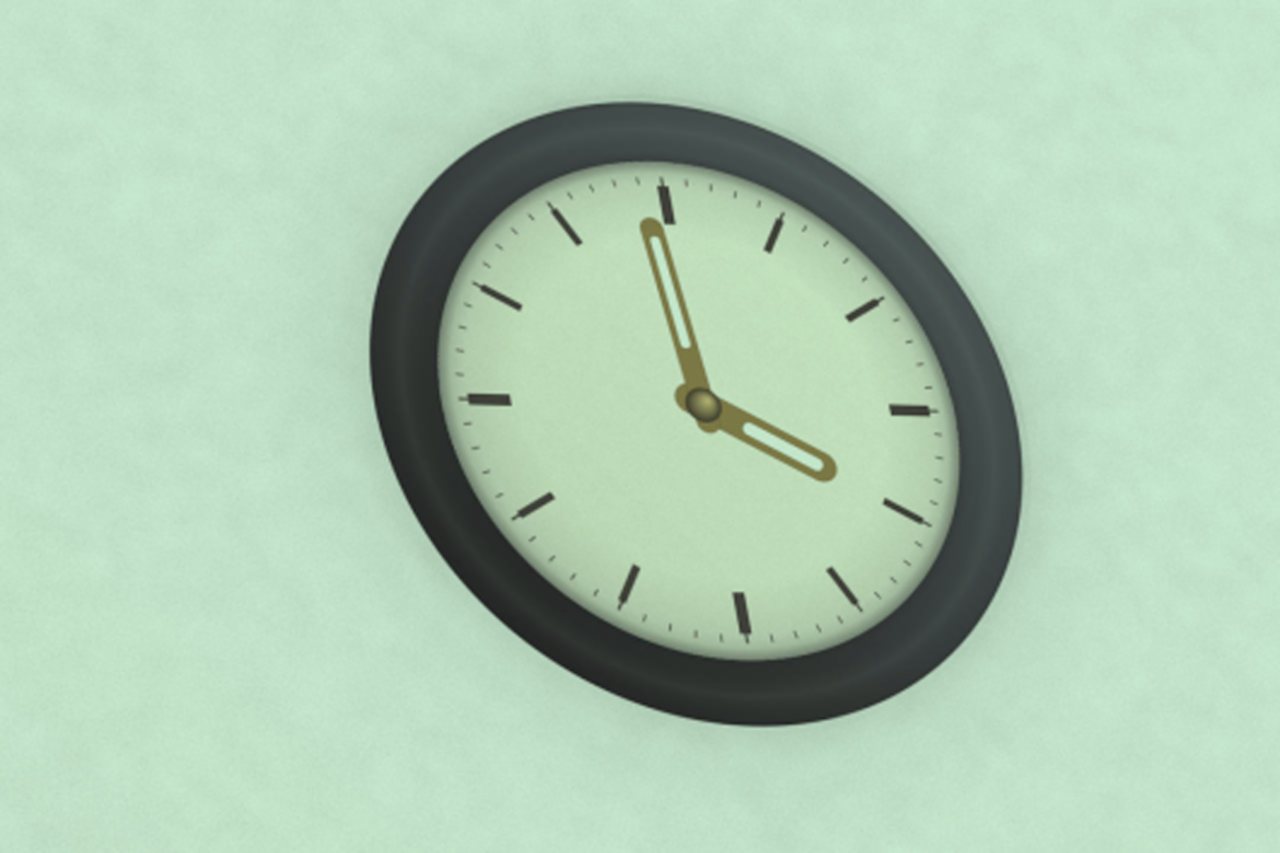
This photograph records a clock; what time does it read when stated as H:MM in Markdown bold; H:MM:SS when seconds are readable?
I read **3:59**
